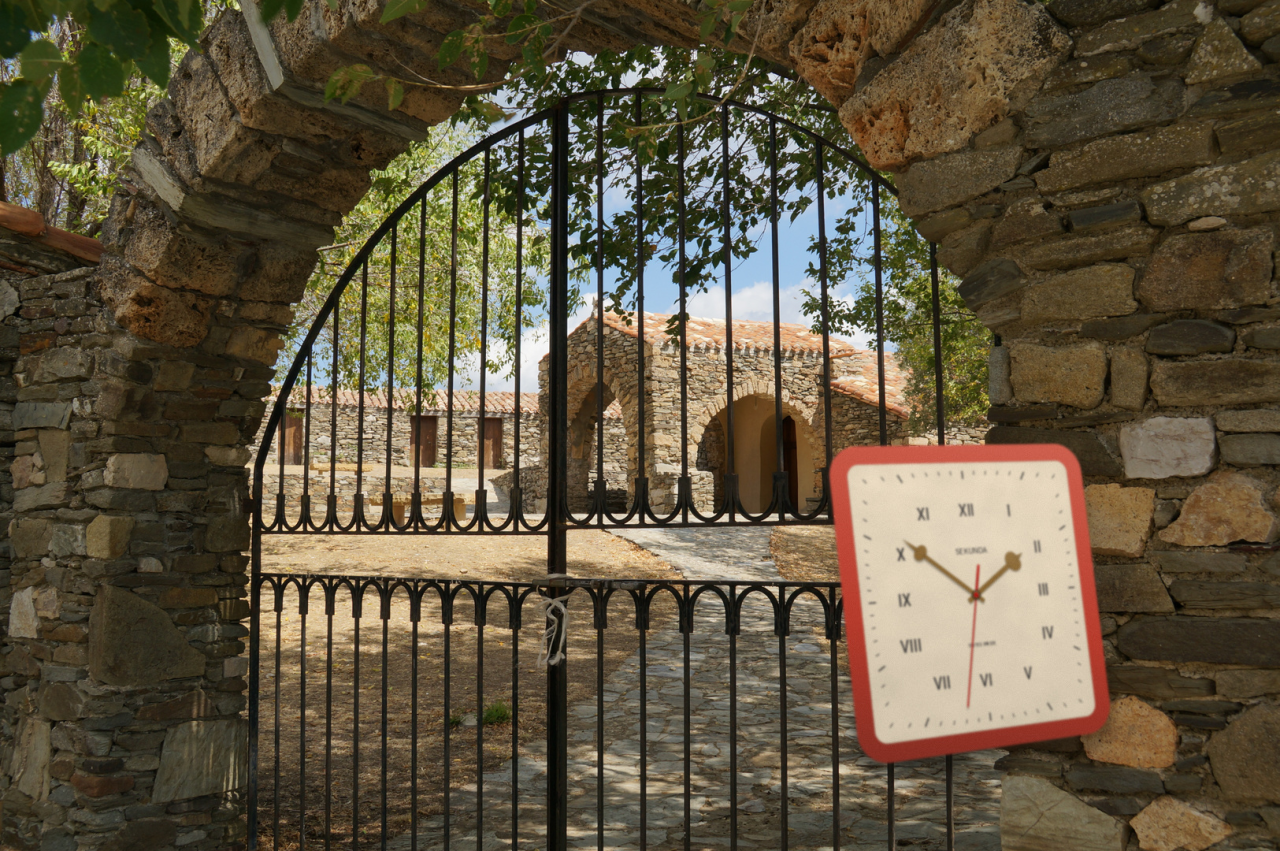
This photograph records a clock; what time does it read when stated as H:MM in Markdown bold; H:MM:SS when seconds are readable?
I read **1:51:32**
